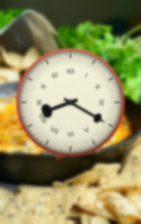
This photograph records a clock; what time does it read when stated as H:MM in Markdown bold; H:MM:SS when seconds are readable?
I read **8:20**
